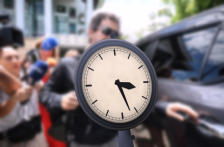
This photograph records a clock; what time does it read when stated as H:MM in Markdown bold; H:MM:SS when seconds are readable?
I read **3:27**
